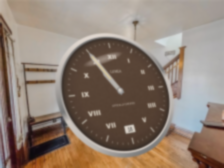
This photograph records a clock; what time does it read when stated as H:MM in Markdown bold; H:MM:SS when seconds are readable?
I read **10:55**
